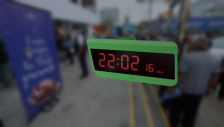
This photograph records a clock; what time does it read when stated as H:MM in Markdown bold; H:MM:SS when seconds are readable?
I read **22:02:16**
